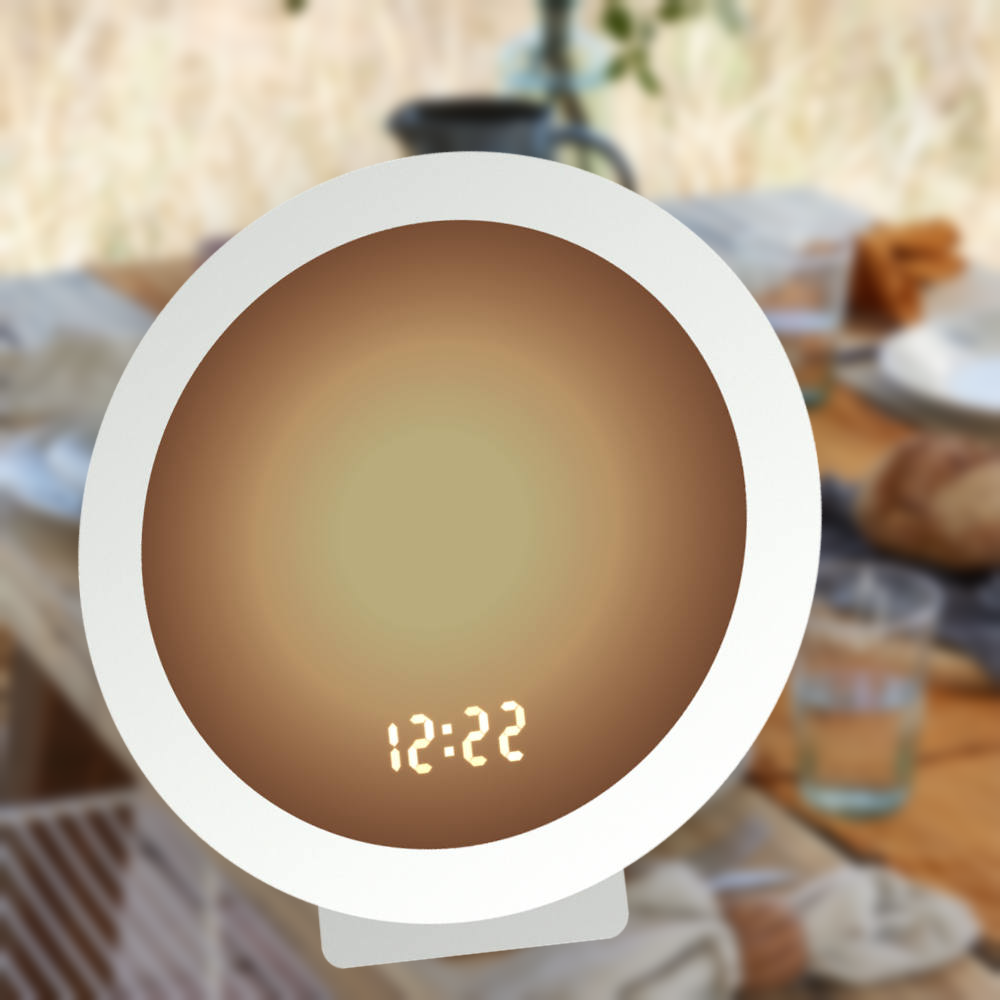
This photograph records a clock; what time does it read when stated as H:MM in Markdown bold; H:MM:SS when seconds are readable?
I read **12:22**
